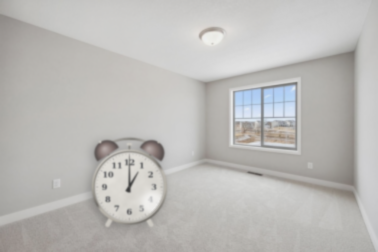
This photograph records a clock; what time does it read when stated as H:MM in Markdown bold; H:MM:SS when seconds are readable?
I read **1:00**
